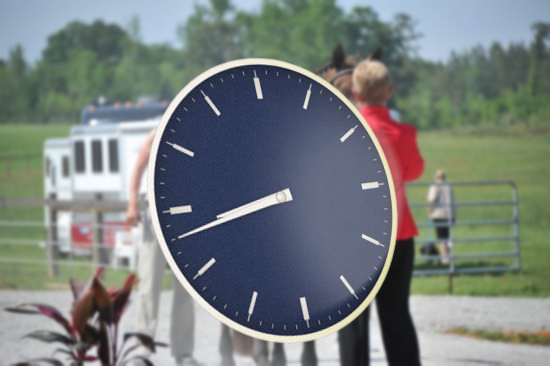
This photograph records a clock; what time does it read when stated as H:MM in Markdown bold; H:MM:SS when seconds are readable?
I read **8:43**
